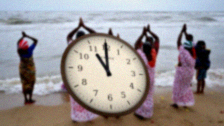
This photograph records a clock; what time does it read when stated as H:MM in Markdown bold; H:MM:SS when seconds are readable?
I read **11:00**
